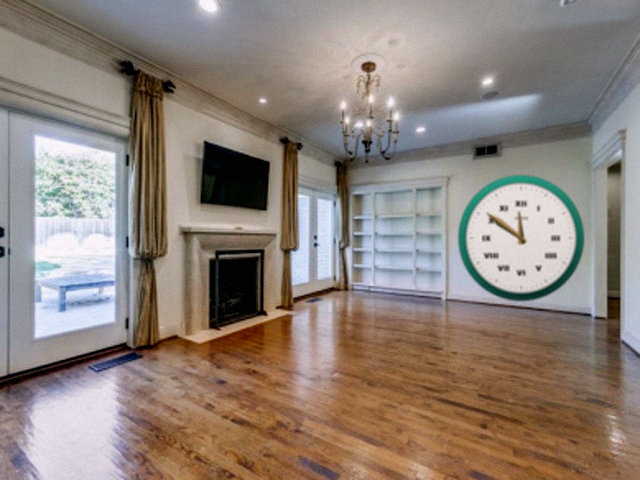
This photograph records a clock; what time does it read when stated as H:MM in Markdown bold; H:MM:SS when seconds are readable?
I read **11:51**
